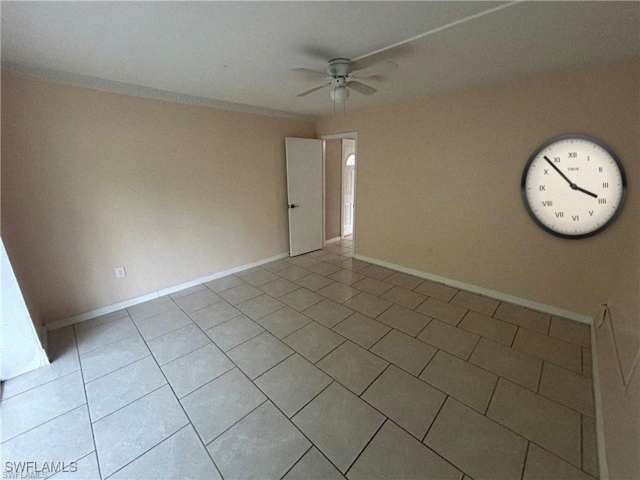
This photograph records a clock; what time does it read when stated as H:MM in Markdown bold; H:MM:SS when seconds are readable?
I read **3:53**
